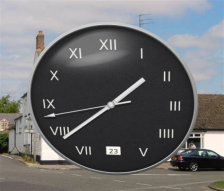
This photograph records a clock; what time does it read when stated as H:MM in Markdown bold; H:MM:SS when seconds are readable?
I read **1:38:43**
